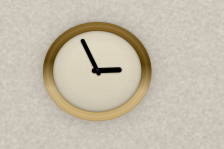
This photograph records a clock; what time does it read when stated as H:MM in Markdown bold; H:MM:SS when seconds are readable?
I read **2:56**
